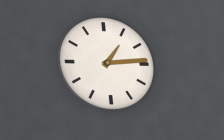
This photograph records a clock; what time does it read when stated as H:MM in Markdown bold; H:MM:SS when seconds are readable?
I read **1:14**
